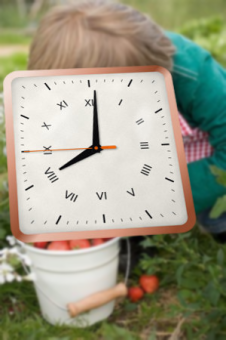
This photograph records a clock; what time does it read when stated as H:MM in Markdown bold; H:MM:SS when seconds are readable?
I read **8:00:45**
